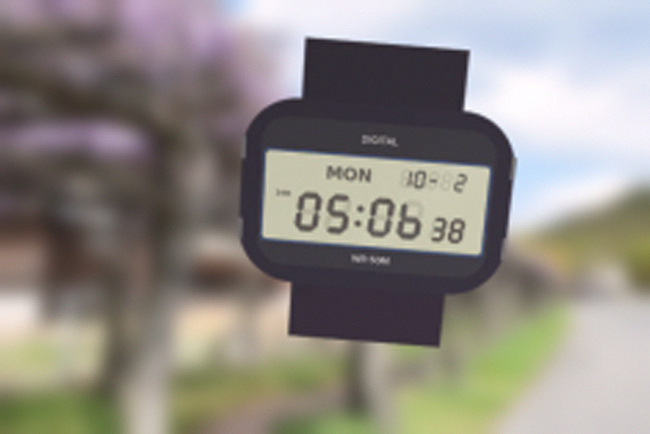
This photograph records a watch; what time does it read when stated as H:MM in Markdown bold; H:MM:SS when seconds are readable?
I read **5:06:38**
